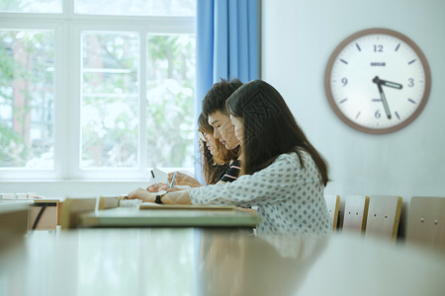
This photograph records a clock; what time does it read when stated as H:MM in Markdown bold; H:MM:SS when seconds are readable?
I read **3:27**
